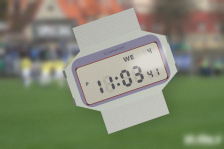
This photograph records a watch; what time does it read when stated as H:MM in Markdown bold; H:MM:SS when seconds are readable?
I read **11:03:41**
